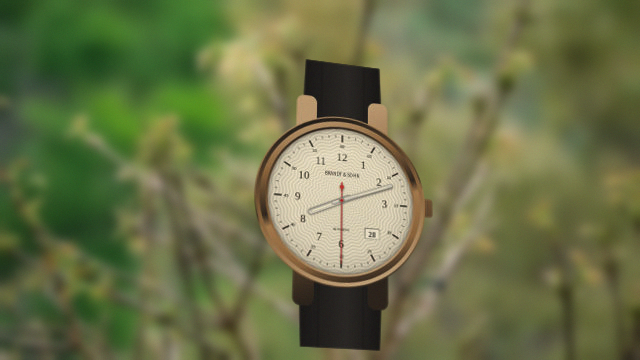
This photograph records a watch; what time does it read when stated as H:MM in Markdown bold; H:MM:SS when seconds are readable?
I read **8:11:30**
